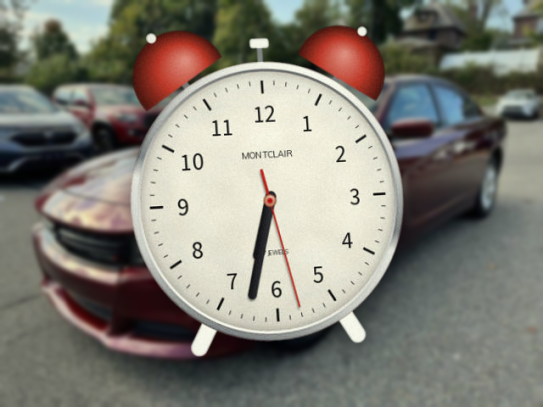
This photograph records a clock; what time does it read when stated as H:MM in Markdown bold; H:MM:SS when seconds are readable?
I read **6:32:28**
